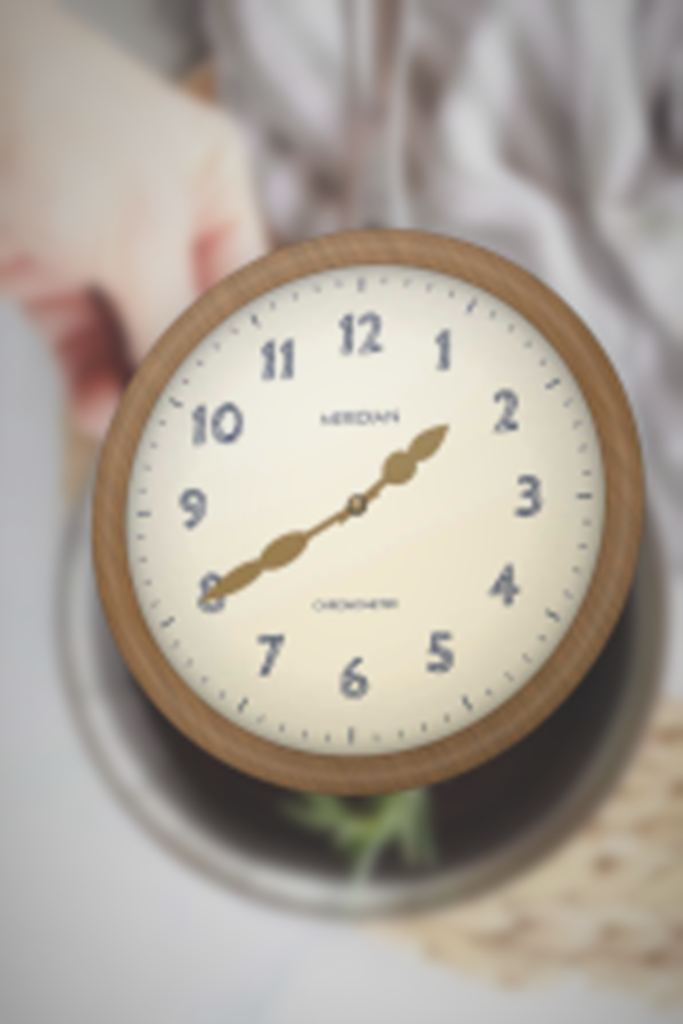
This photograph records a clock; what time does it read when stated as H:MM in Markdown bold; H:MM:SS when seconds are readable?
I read **1:40**
